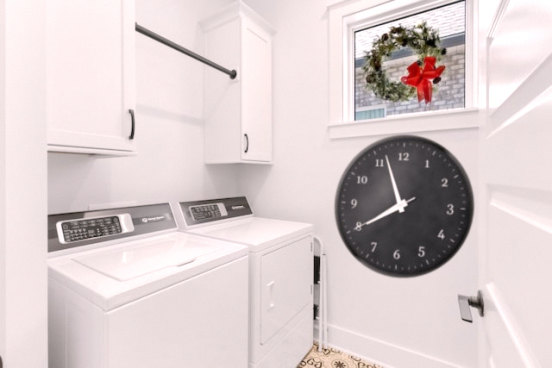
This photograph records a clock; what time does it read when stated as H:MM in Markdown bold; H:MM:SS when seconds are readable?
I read **7:56:40**
